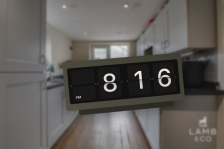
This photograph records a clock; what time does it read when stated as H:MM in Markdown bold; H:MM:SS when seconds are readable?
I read **8:16**
